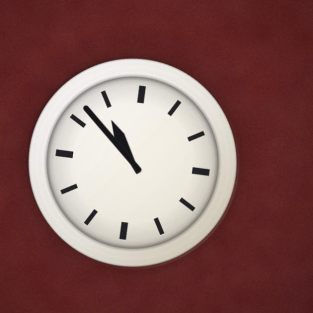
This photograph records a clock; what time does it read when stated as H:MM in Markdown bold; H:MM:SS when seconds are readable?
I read **10:52**
